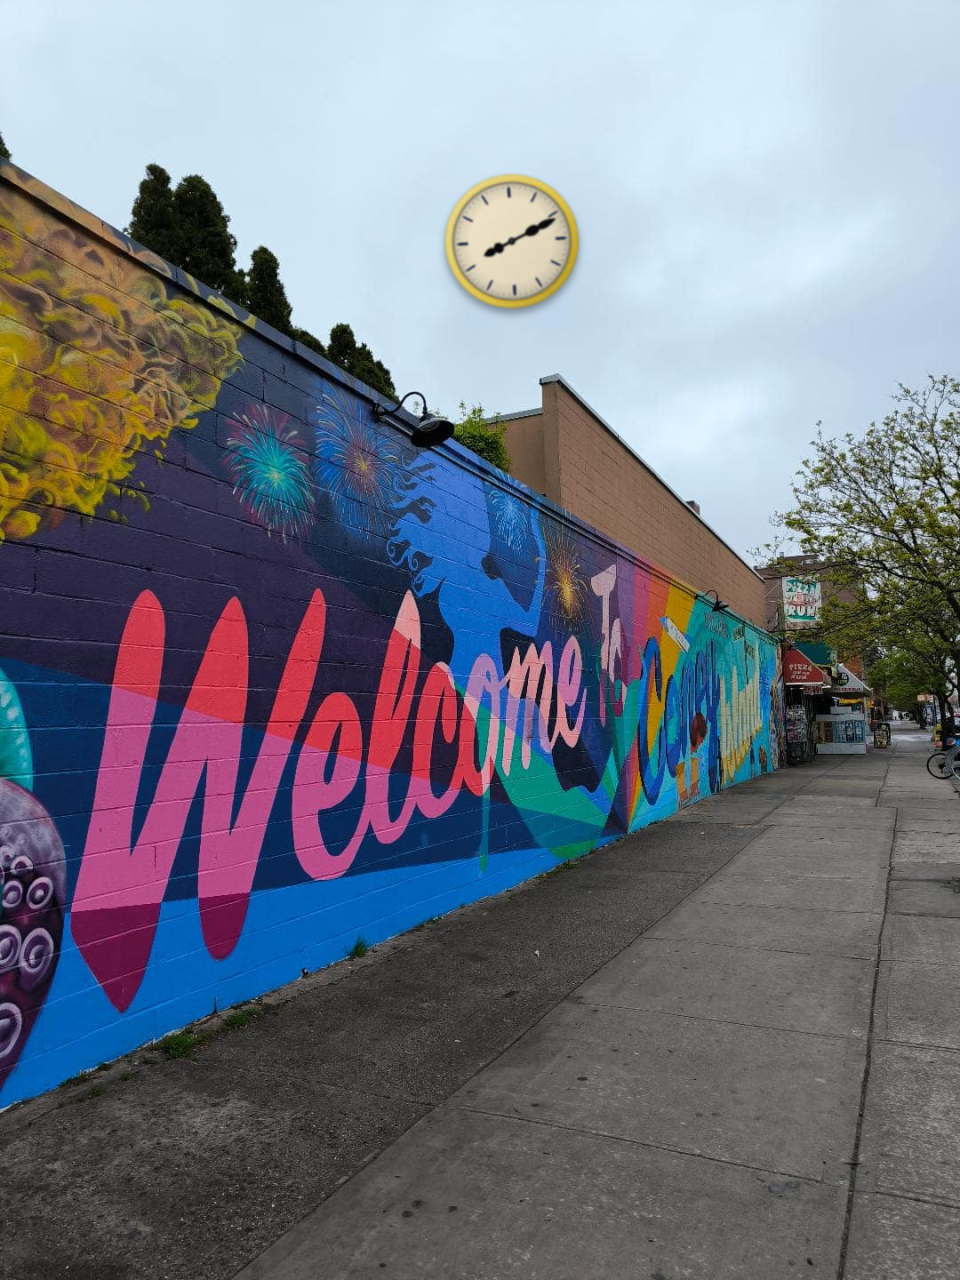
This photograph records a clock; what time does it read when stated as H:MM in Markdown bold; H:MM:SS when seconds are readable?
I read **8:11**
